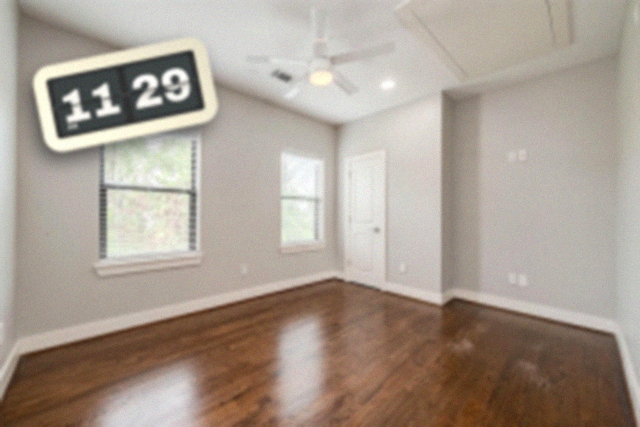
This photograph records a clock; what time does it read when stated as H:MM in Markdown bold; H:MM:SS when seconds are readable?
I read **11:29**
